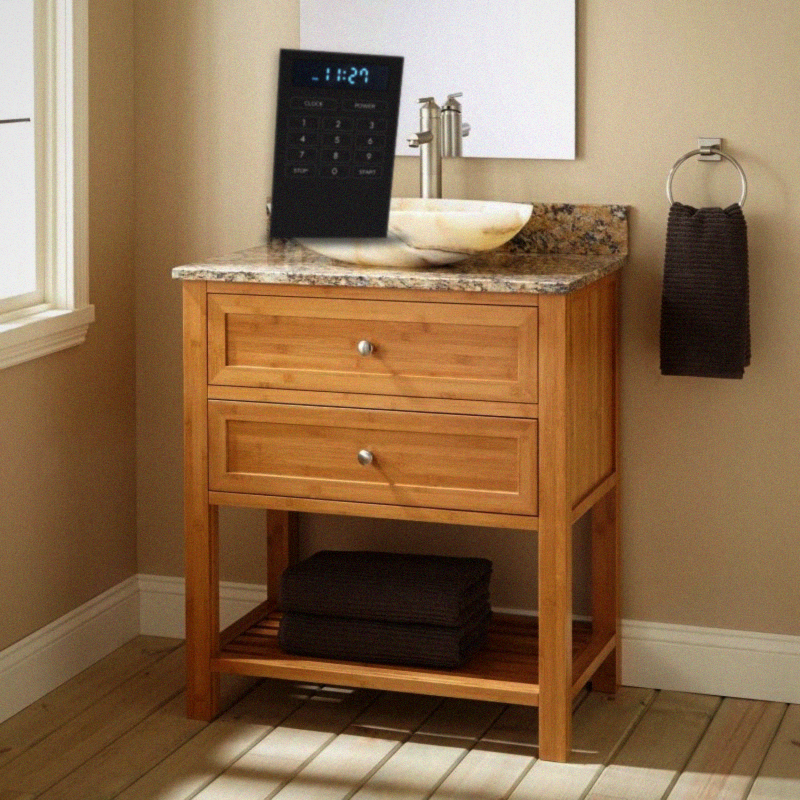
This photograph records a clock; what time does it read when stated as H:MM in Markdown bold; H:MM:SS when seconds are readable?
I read **11:27**
